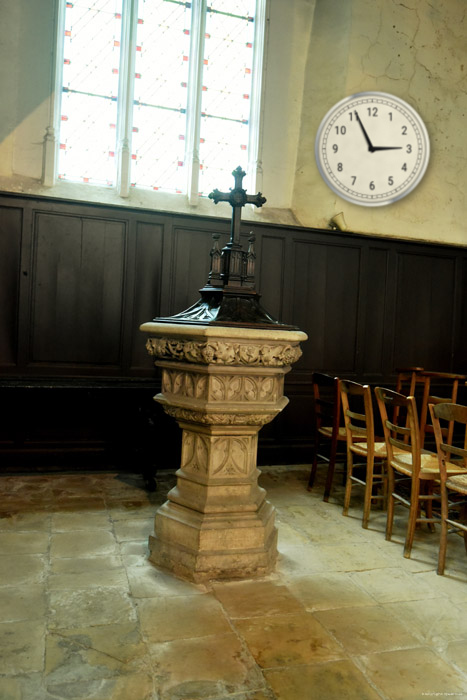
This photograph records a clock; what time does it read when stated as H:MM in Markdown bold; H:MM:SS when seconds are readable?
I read **2:56**
